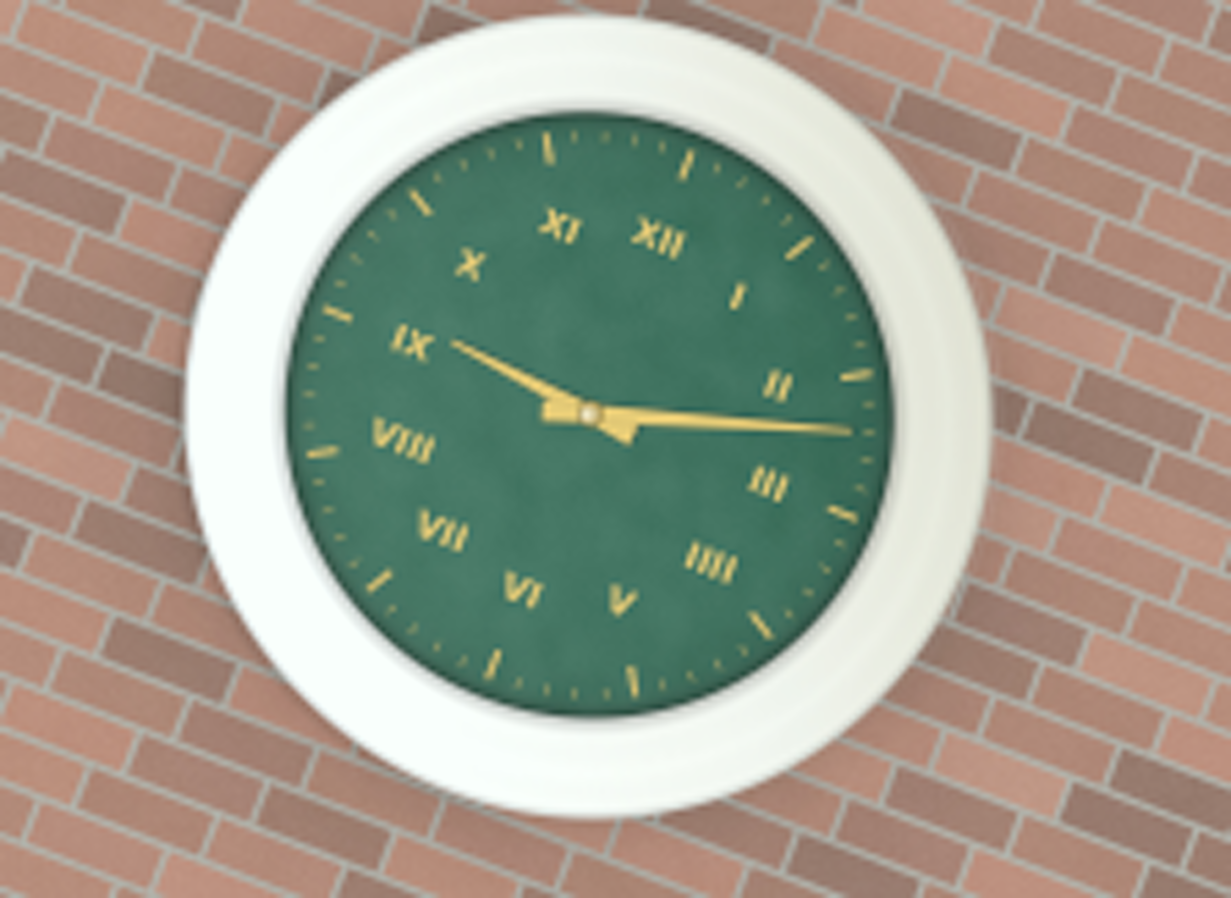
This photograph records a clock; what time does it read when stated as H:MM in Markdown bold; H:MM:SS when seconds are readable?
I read **9:12**
